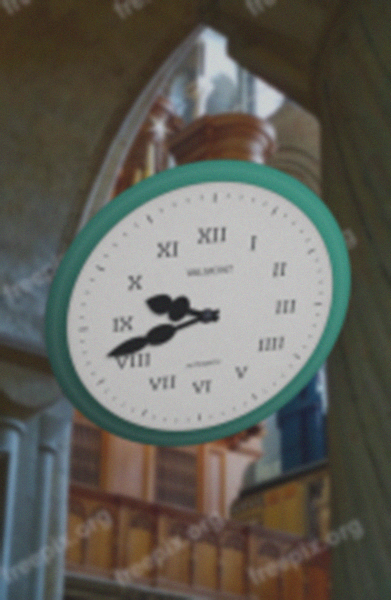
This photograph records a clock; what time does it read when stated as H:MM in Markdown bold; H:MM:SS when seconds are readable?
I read **9:42**
